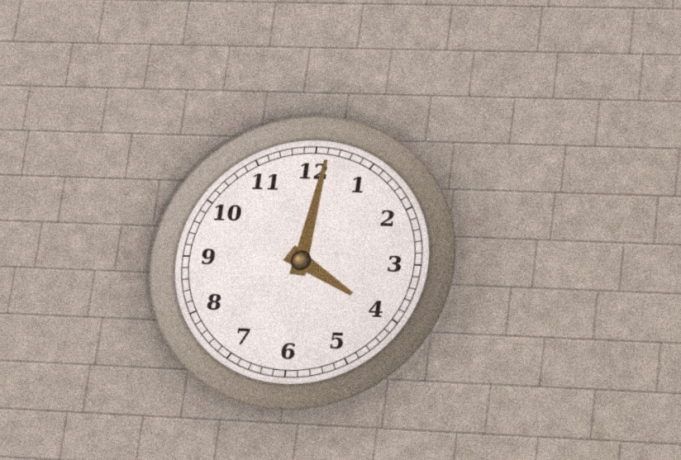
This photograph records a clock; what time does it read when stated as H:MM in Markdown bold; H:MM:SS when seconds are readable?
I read **4:01**
